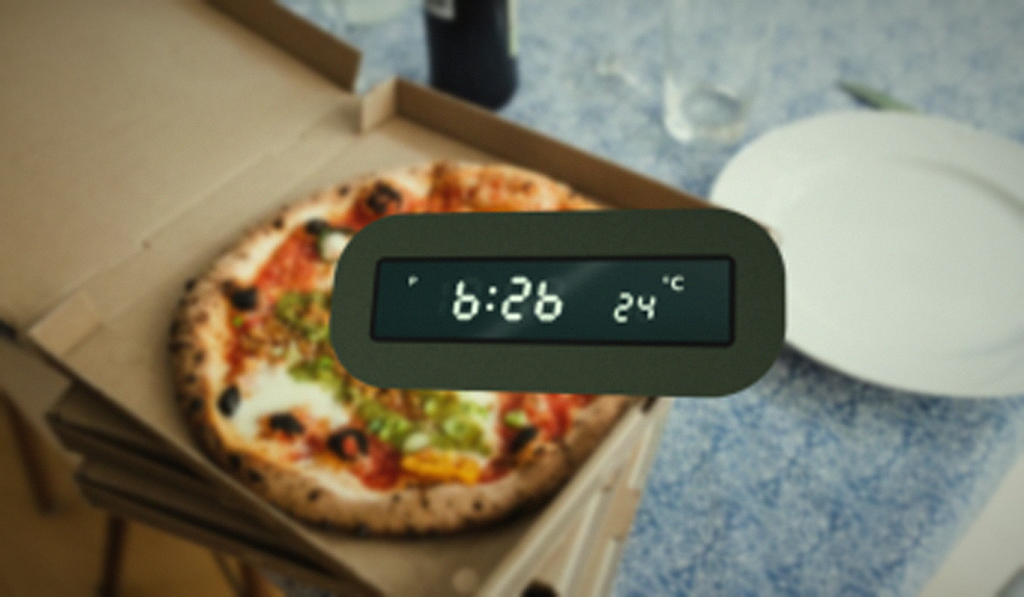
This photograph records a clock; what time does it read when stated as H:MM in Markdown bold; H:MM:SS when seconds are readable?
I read **6:26**
